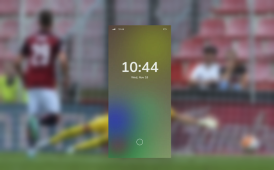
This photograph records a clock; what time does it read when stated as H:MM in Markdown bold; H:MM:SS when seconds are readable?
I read **10:44**
